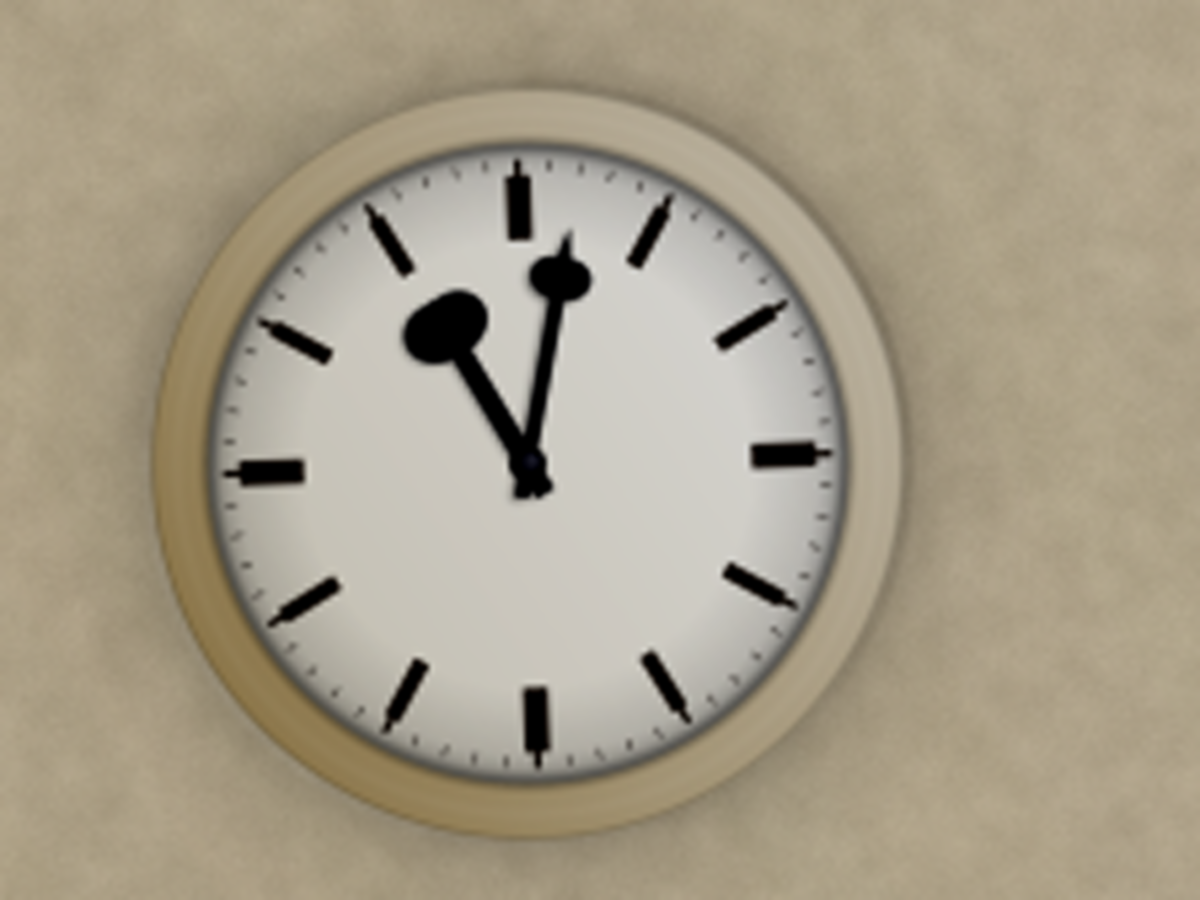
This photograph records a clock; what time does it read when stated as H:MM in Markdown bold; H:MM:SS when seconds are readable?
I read **11:02**
